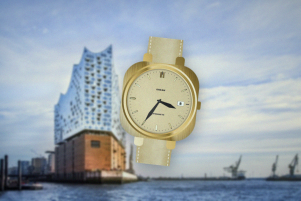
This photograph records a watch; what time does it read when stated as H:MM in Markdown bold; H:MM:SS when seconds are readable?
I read **3:35**
